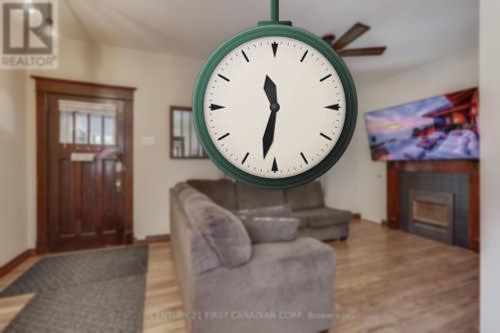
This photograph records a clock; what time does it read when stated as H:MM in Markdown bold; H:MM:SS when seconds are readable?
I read **11:32**
